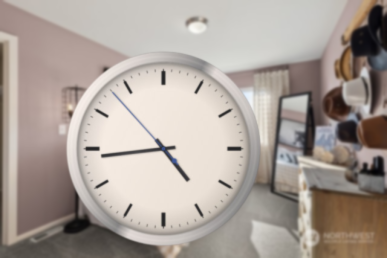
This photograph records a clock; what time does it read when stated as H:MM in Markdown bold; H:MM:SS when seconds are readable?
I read **4:43:53**
